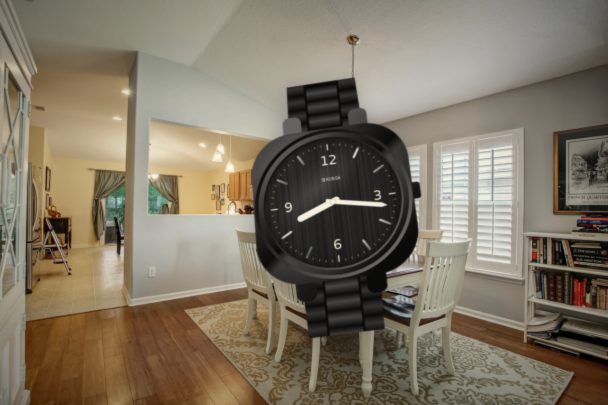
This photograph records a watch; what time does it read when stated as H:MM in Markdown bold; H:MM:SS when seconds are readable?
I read **8:17**
